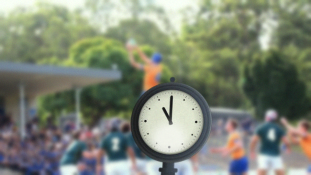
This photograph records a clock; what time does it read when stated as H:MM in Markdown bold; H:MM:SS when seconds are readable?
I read **11:00**
